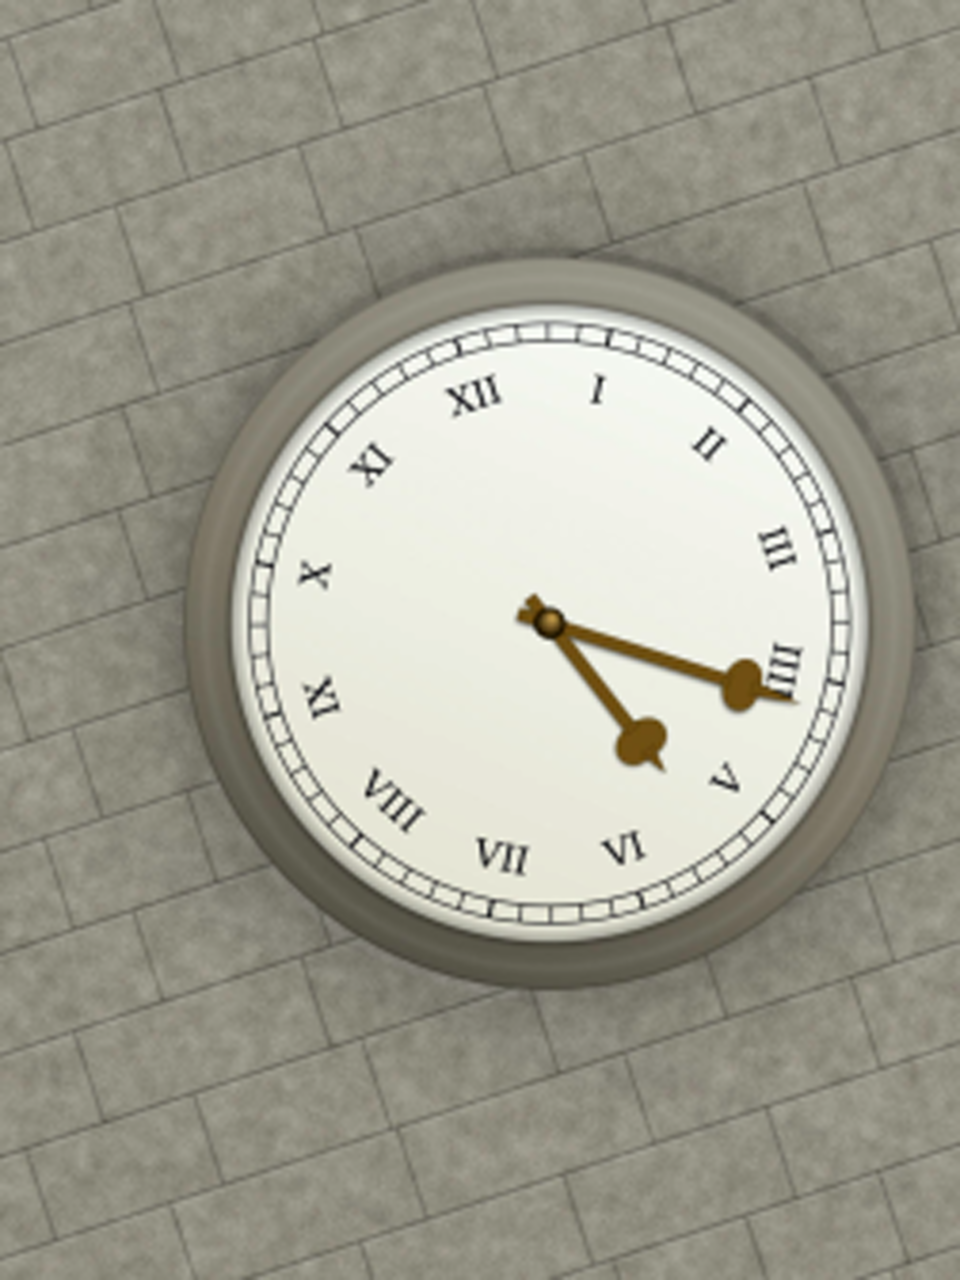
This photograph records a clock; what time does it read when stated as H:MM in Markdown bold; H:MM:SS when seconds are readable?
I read **5:21**
